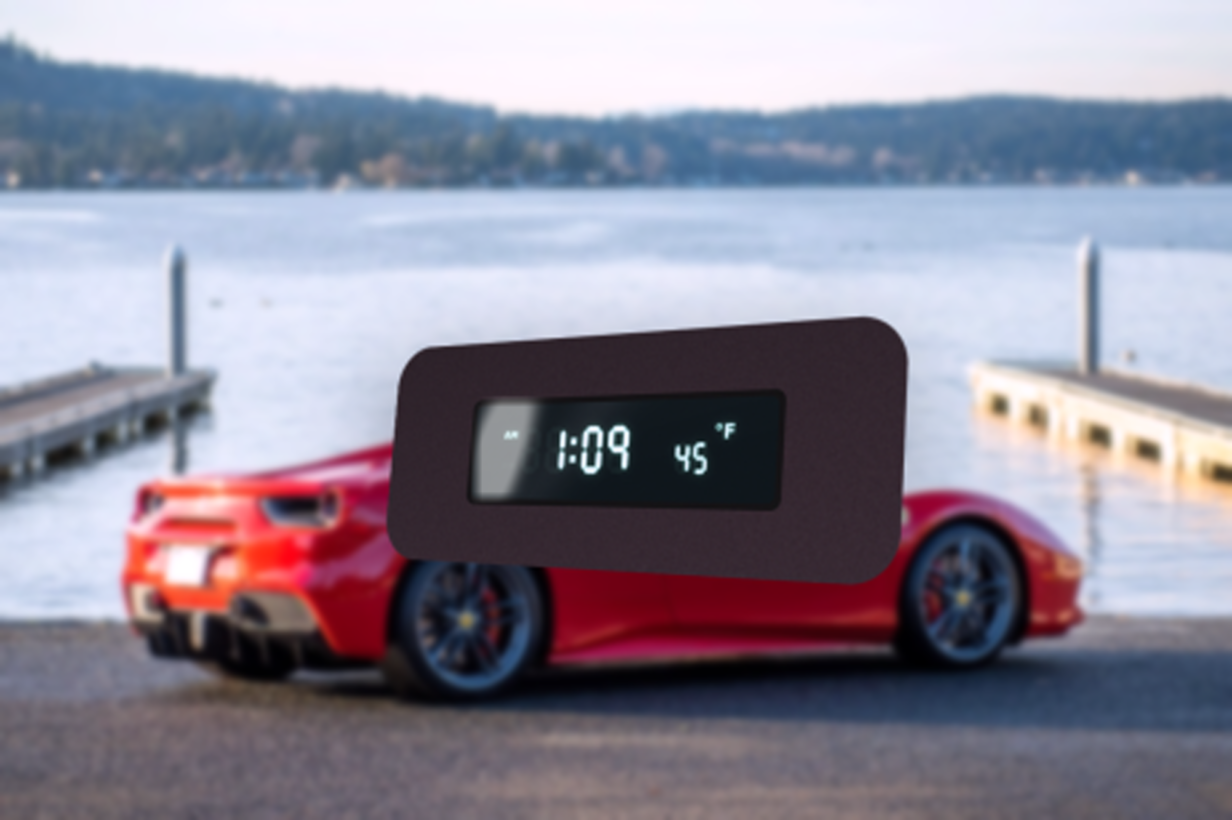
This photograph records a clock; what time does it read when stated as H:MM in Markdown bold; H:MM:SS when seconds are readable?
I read **1:09**
